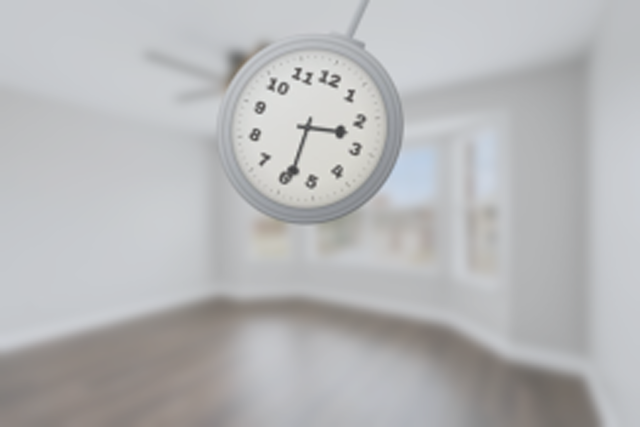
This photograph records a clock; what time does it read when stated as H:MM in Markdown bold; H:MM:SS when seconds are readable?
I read **2:29**
